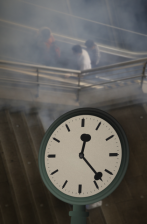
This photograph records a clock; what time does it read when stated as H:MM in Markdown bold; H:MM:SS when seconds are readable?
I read **12:23**
